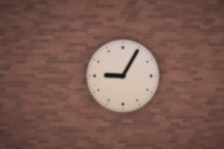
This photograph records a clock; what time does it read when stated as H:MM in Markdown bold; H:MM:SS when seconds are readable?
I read **9:05**
